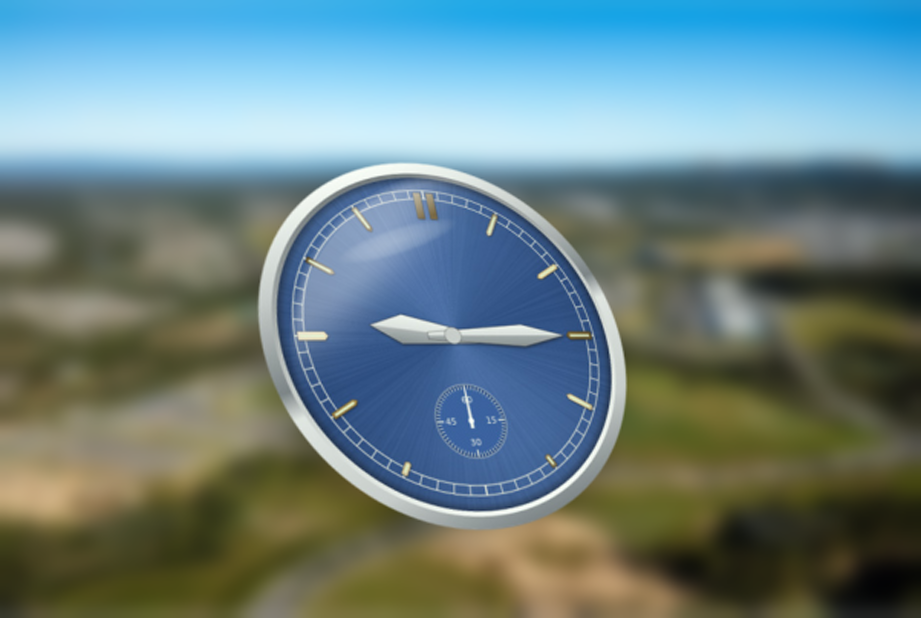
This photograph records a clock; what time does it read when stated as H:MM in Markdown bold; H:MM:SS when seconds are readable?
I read **9:15**
